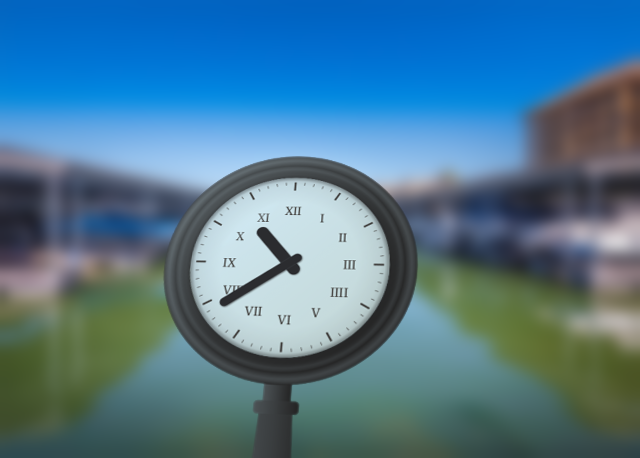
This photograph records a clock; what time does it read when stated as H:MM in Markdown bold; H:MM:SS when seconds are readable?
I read **10:39**
